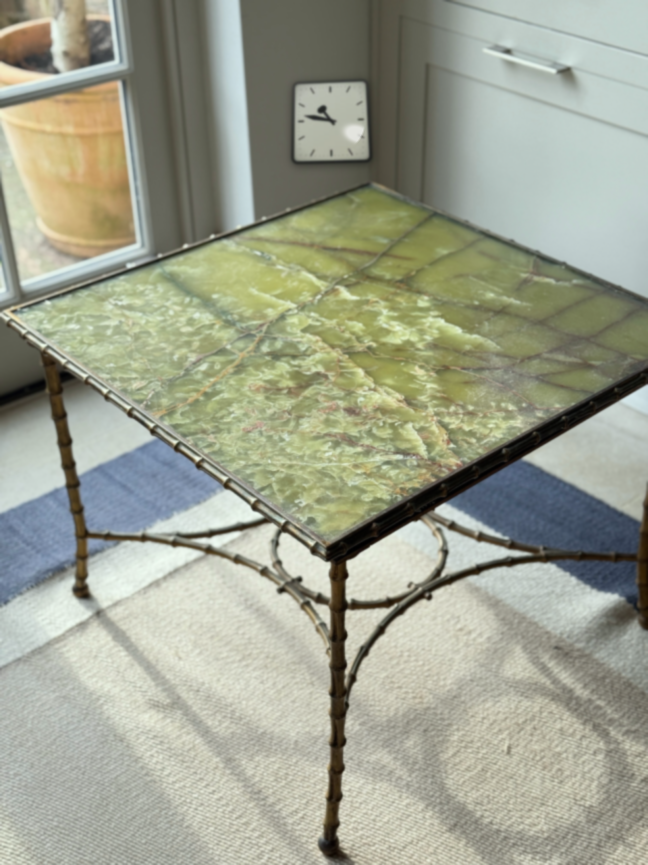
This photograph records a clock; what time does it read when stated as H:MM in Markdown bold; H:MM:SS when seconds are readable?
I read **10:47**
